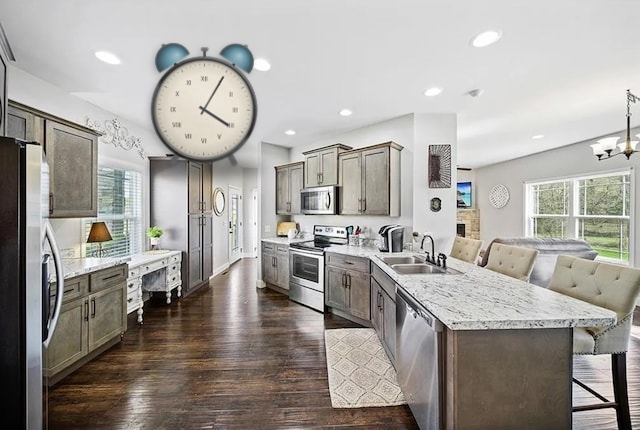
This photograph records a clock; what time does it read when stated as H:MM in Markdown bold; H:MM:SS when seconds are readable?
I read **4:05**
